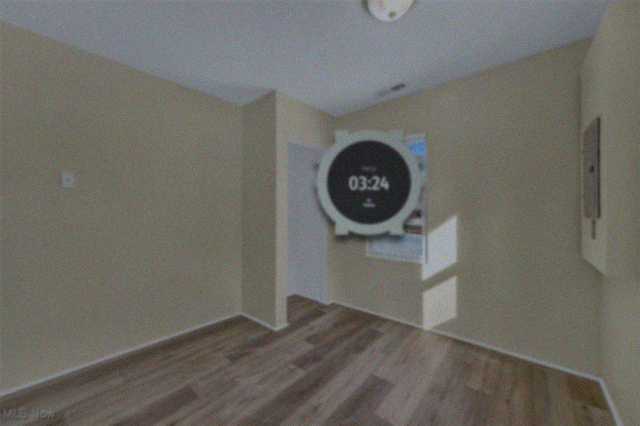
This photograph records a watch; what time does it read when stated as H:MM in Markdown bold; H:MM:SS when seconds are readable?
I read **3:24**
